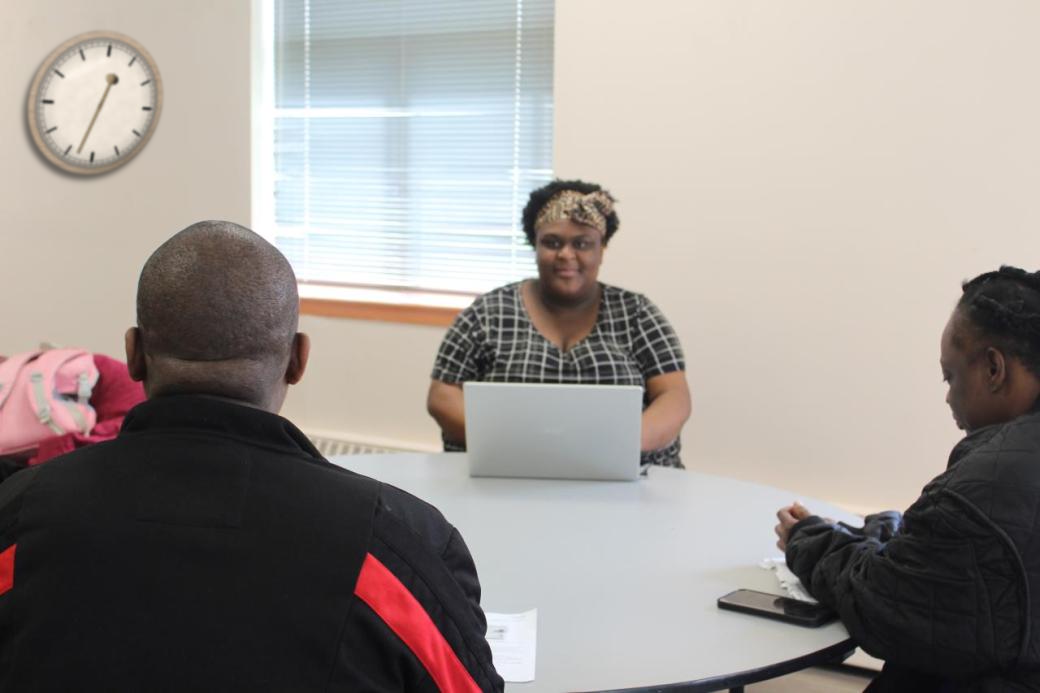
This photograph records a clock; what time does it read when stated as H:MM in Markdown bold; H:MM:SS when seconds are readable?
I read **12:33**
